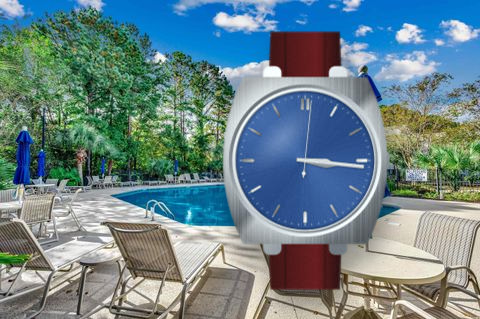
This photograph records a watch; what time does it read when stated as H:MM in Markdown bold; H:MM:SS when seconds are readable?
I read **3:16:01**
